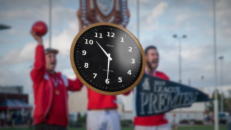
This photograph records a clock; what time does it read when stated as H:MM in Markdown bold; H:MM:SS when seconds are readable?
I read **10:30**
